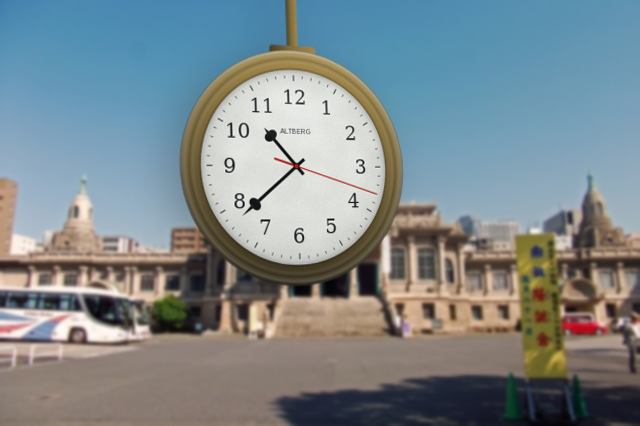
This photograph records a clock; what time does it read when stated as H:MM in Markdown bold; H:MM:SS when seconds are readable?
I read **10:38:18**
